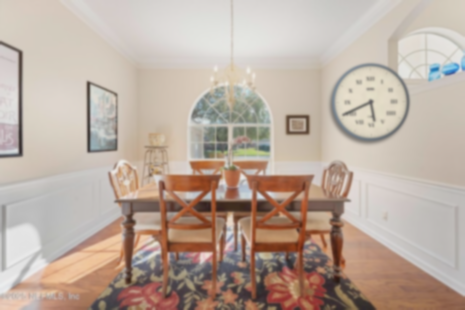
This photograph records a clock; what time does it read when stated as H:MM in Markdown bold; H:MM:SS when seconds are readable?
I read **5:41**
